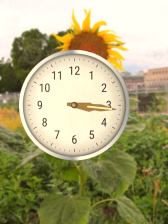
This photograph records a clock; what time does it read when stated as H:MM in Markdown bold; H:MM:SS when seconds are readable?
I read **3:16**
